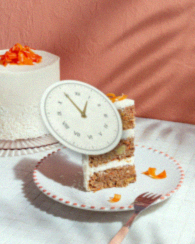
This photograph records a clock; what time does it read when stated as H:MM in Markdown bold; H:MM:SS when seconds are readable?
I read **12:55**
